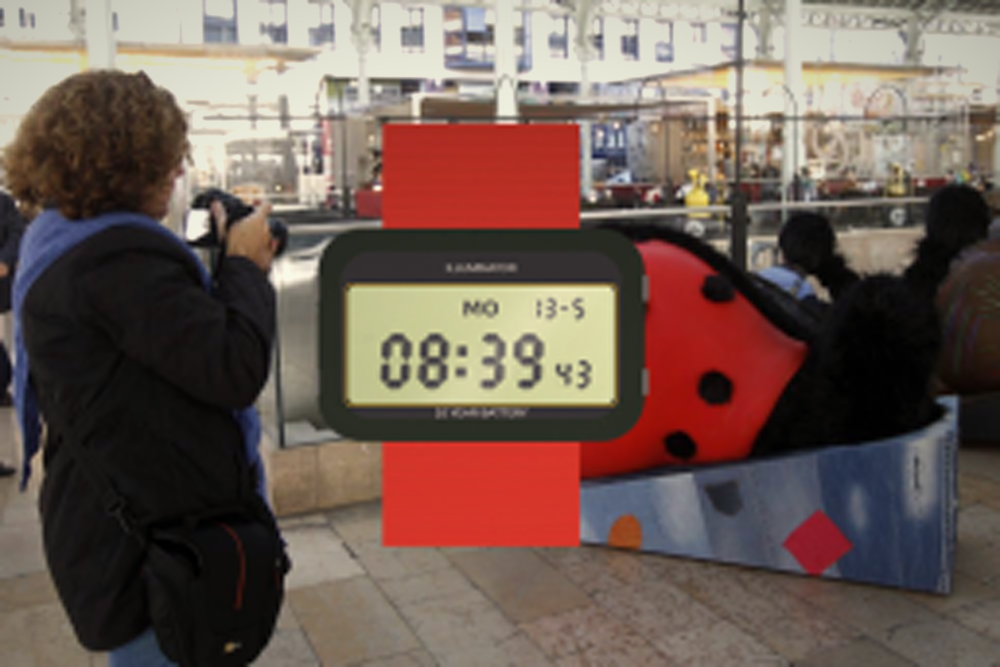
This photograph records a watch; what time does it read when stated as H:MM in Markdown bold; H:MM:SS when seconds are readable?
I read **8:39:43**
